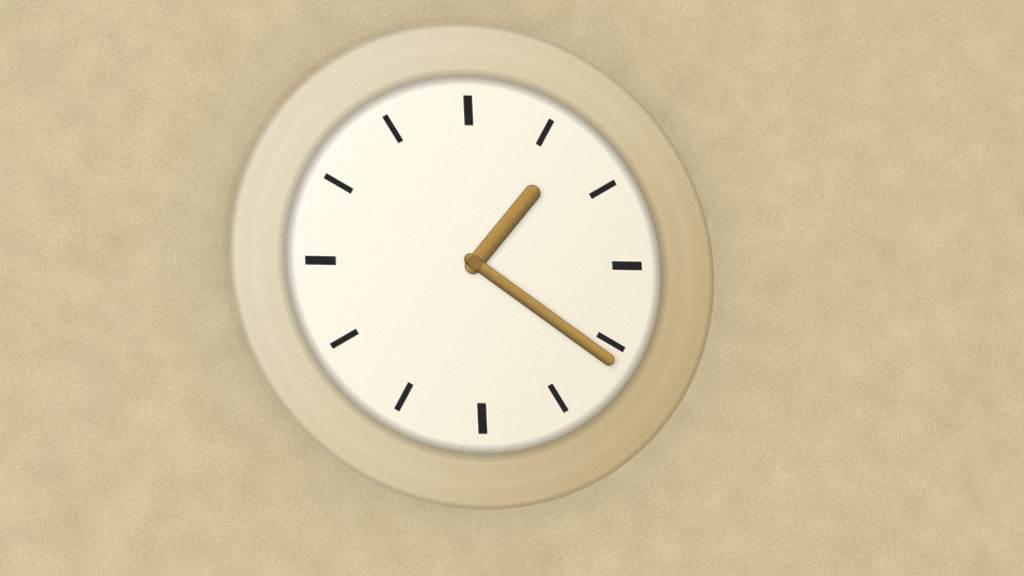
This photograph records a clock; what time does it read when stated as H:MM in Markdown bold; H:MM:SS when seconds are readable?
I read **1:21**
